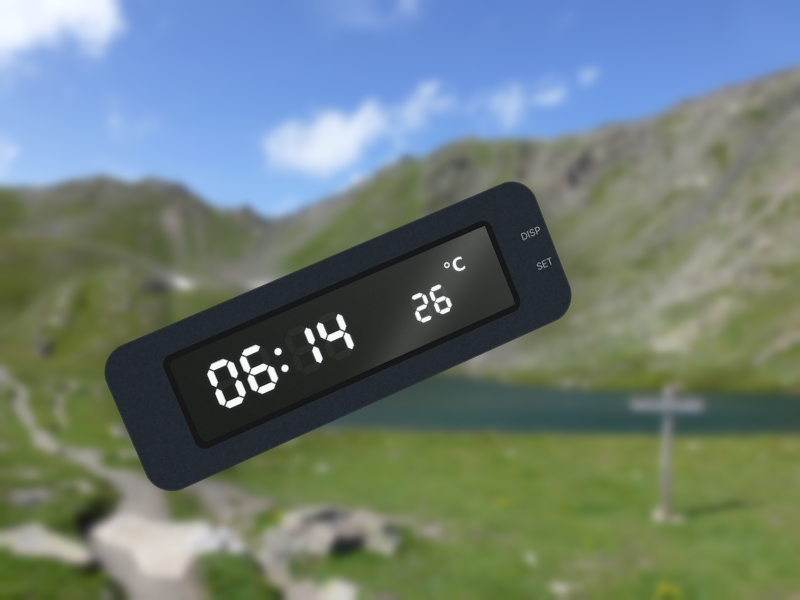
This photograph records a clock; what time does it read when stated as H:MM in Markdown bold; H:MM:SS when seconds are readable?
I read **6:14**
